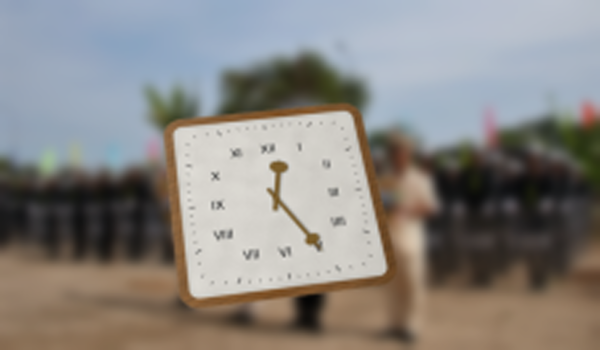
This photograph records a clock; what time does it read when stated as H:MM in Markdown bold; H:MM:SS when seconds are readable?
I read **12:25**
